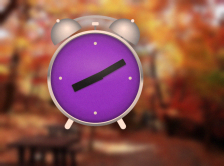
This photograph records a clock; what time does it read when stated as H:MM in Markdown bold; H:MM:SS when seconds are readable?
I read **8:10**
